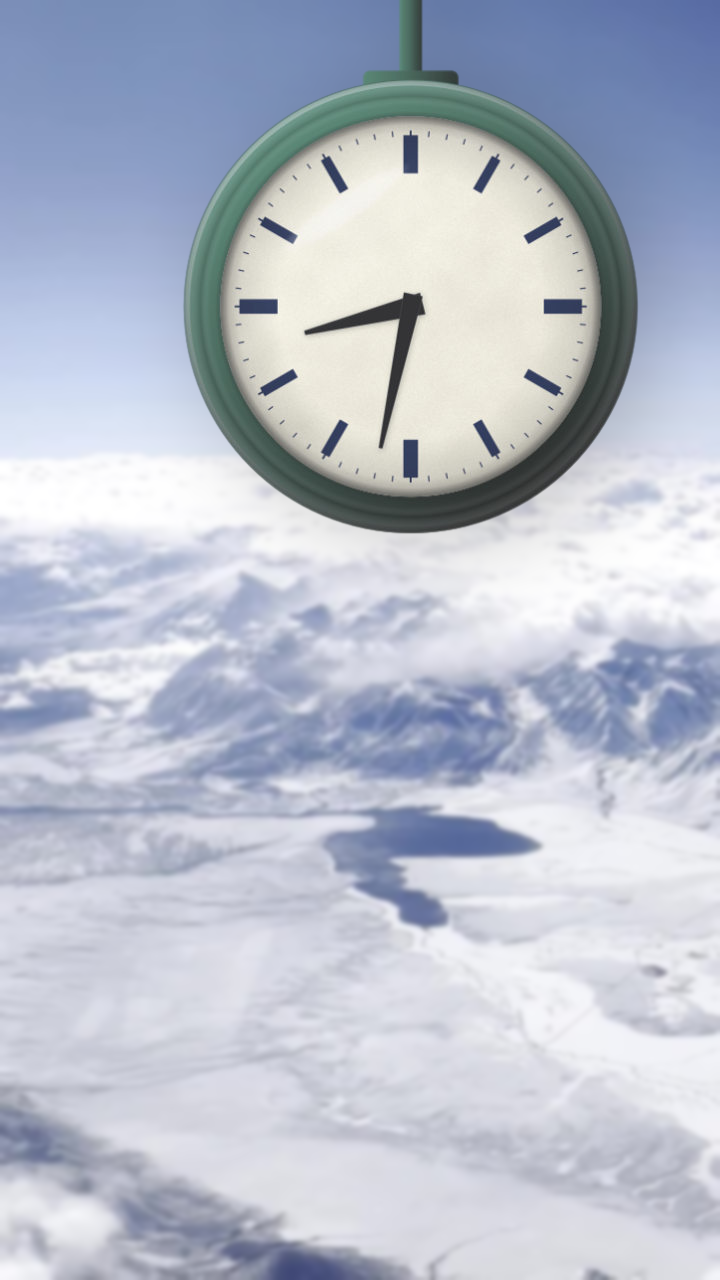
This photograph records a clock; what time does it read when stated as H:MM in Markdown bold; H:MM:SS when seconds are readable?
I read **8:32**
